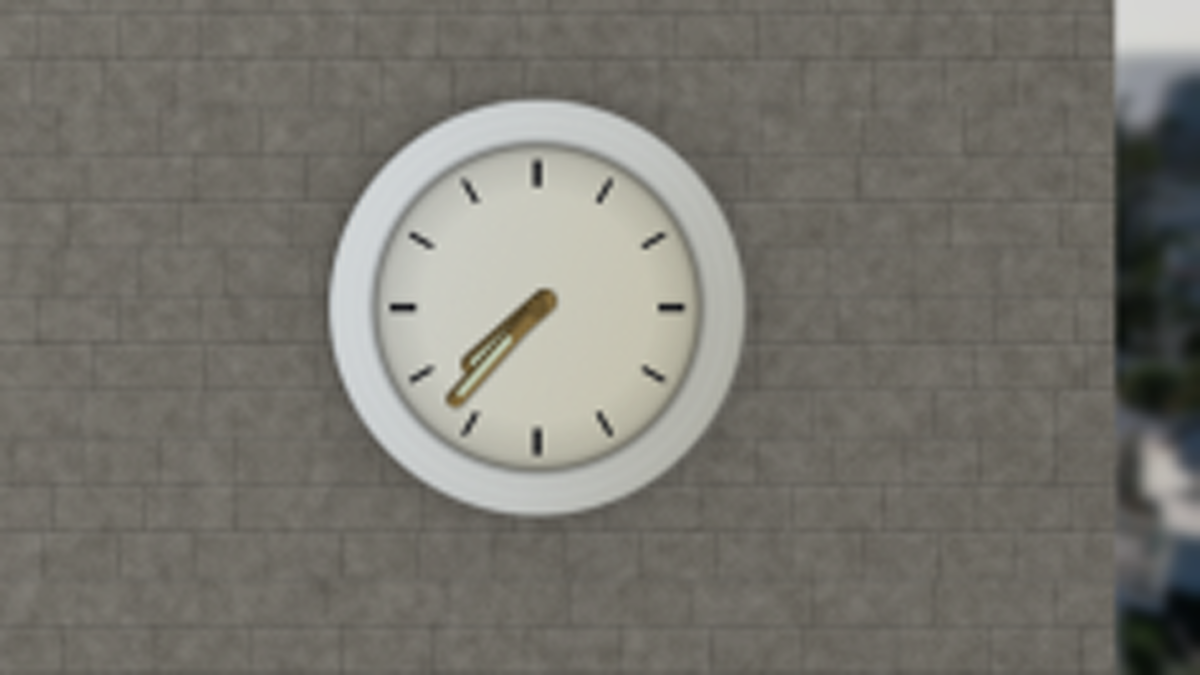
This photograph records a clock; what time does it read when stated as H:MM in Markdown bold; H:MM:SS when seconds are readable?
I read **7:37**
